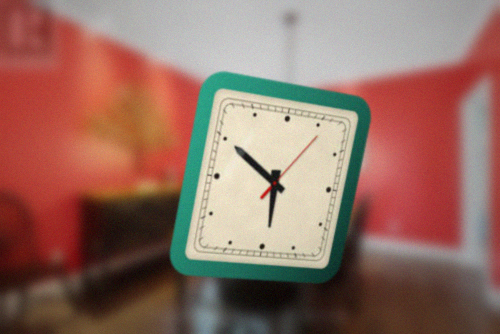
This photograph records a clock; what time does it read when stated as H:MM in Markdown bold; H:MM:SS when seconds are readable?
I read **5:50:06**
